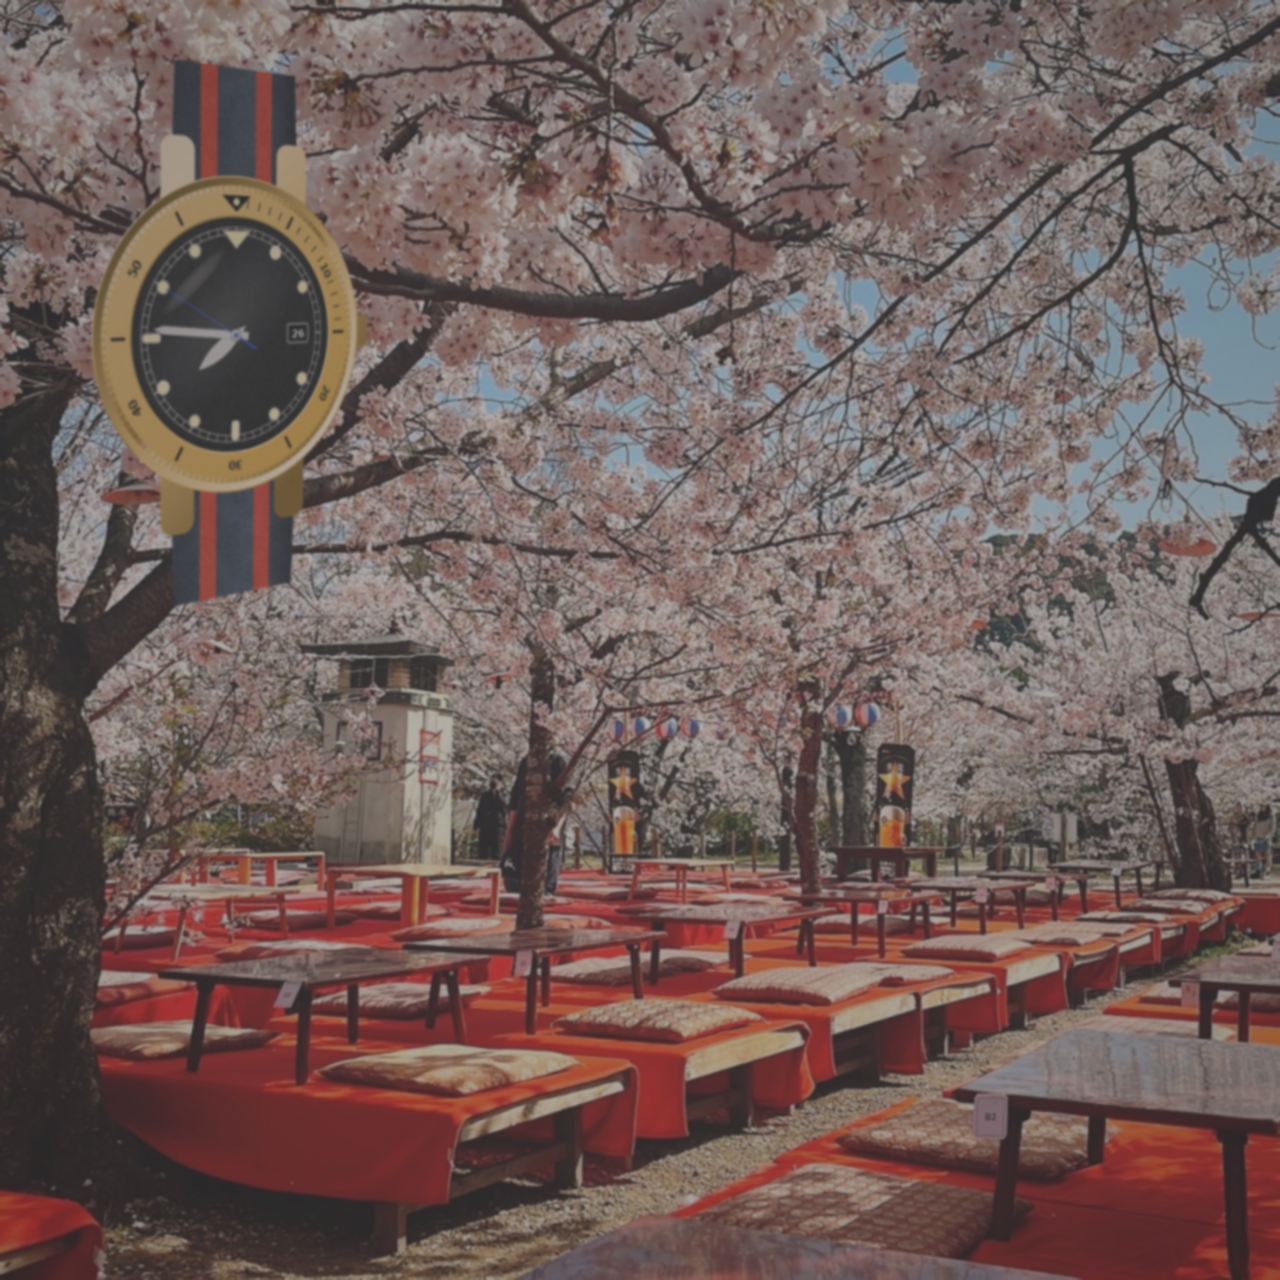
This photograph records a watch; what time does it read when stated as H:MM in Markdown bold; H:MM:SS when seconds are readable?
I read **7:45:50**
